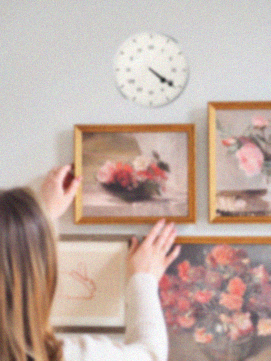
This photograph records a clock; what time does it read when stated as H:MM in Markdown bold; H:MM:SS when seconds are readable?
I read **4:21**
